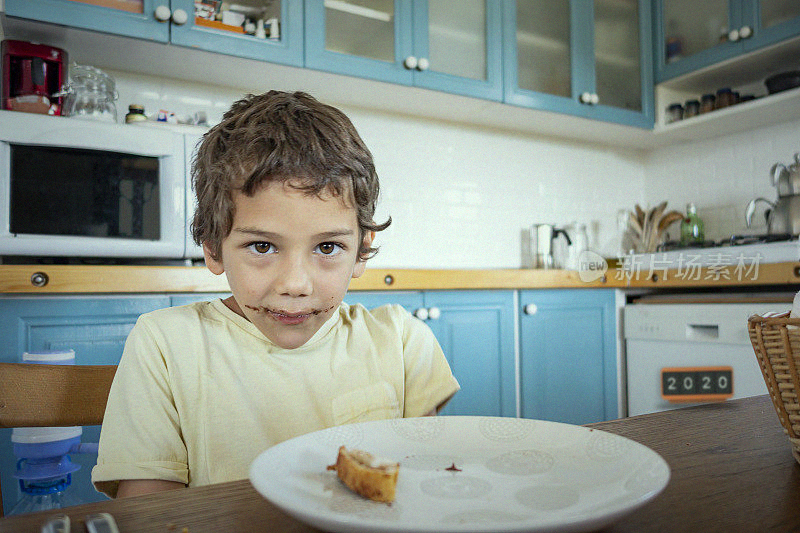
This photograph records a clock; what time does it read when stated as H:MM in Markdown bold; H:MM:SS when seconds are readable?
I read **20:20**
